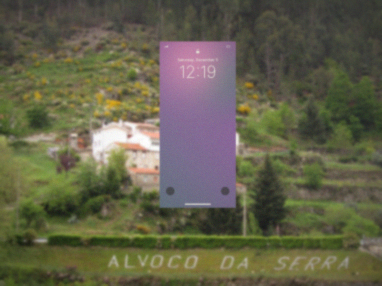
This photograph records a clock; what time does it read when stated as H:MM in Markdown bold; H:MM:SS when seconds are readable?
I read **12:19**
